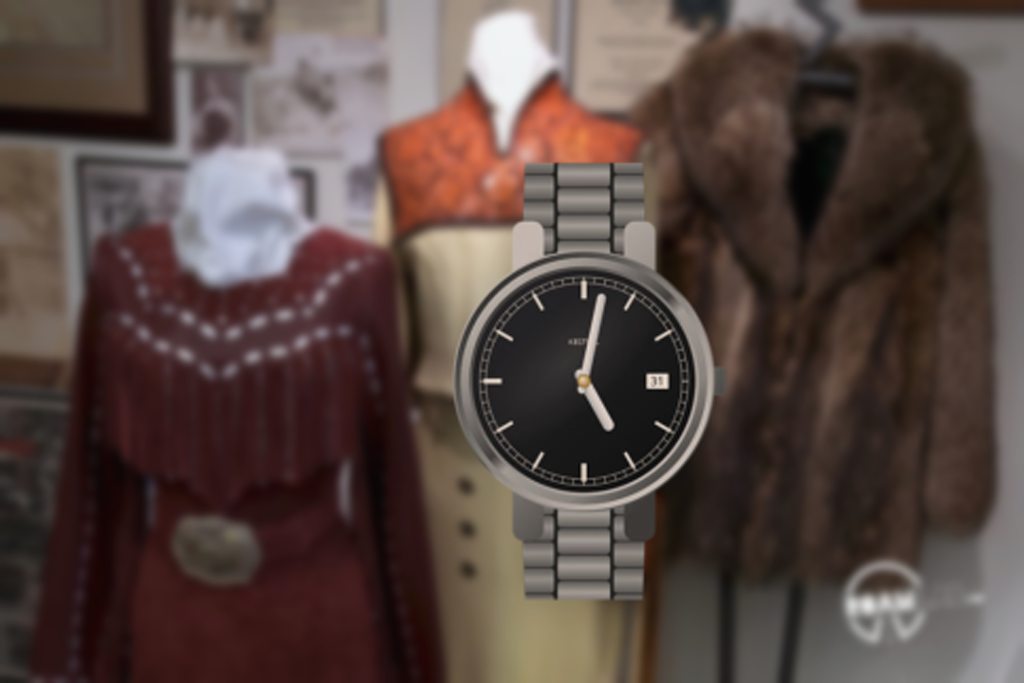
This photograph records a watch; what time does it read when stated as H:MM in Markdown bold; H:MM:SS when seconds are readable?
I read **5:02**
